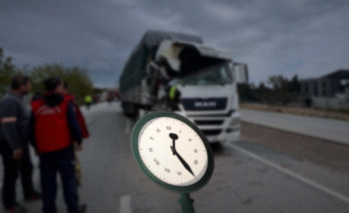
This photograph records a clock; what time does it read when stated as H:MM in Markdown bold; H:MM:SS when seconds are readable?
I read **12:25**
